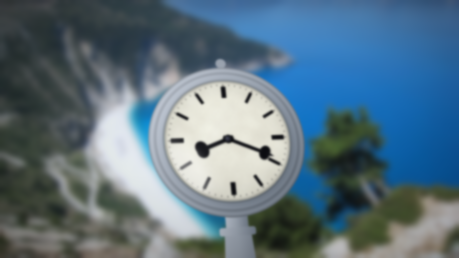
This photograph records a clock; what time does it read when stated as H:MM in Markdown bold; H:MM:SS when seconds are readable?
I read **8:19**
